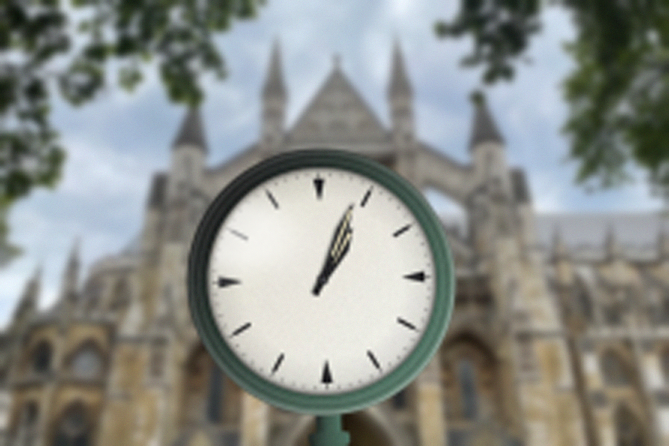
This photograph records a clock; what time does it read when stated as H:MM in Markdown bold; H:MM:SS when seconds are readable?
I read **1:04**
